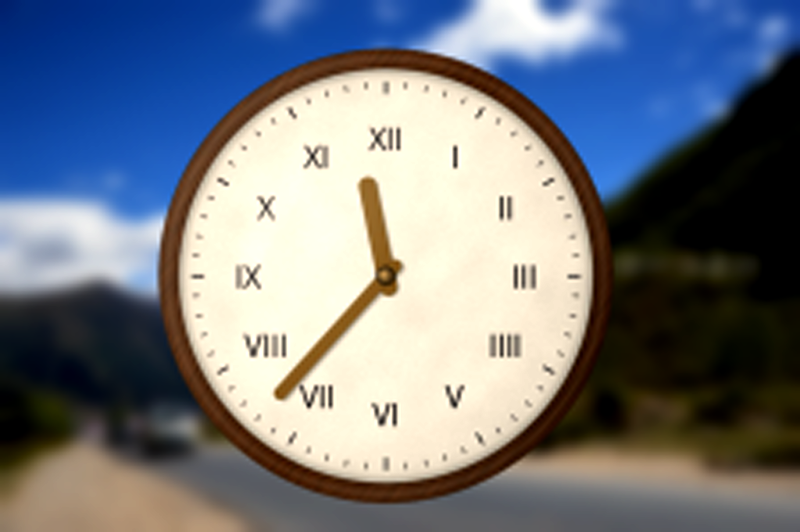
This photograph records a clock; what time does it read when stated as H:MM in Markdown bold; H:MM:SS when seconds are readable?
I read **11:37**
